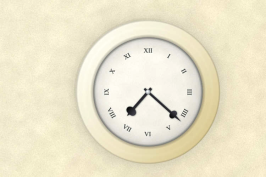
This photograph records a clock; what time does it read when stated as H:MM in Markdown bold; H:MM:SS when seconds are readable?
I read **7:22**
